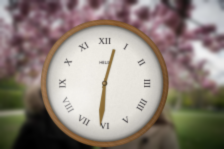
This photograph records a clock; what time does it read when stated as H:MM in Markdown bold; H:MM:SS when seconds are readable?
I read **12:31**
